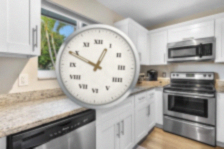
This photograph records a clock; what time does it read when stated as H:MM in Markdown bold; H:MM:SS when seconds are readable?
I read **12:49**
